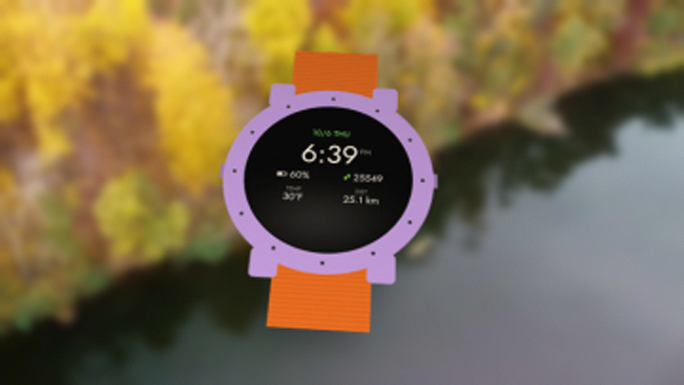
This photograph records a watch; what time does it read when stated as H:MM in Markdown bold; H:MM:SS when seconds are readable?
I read **6:39**
